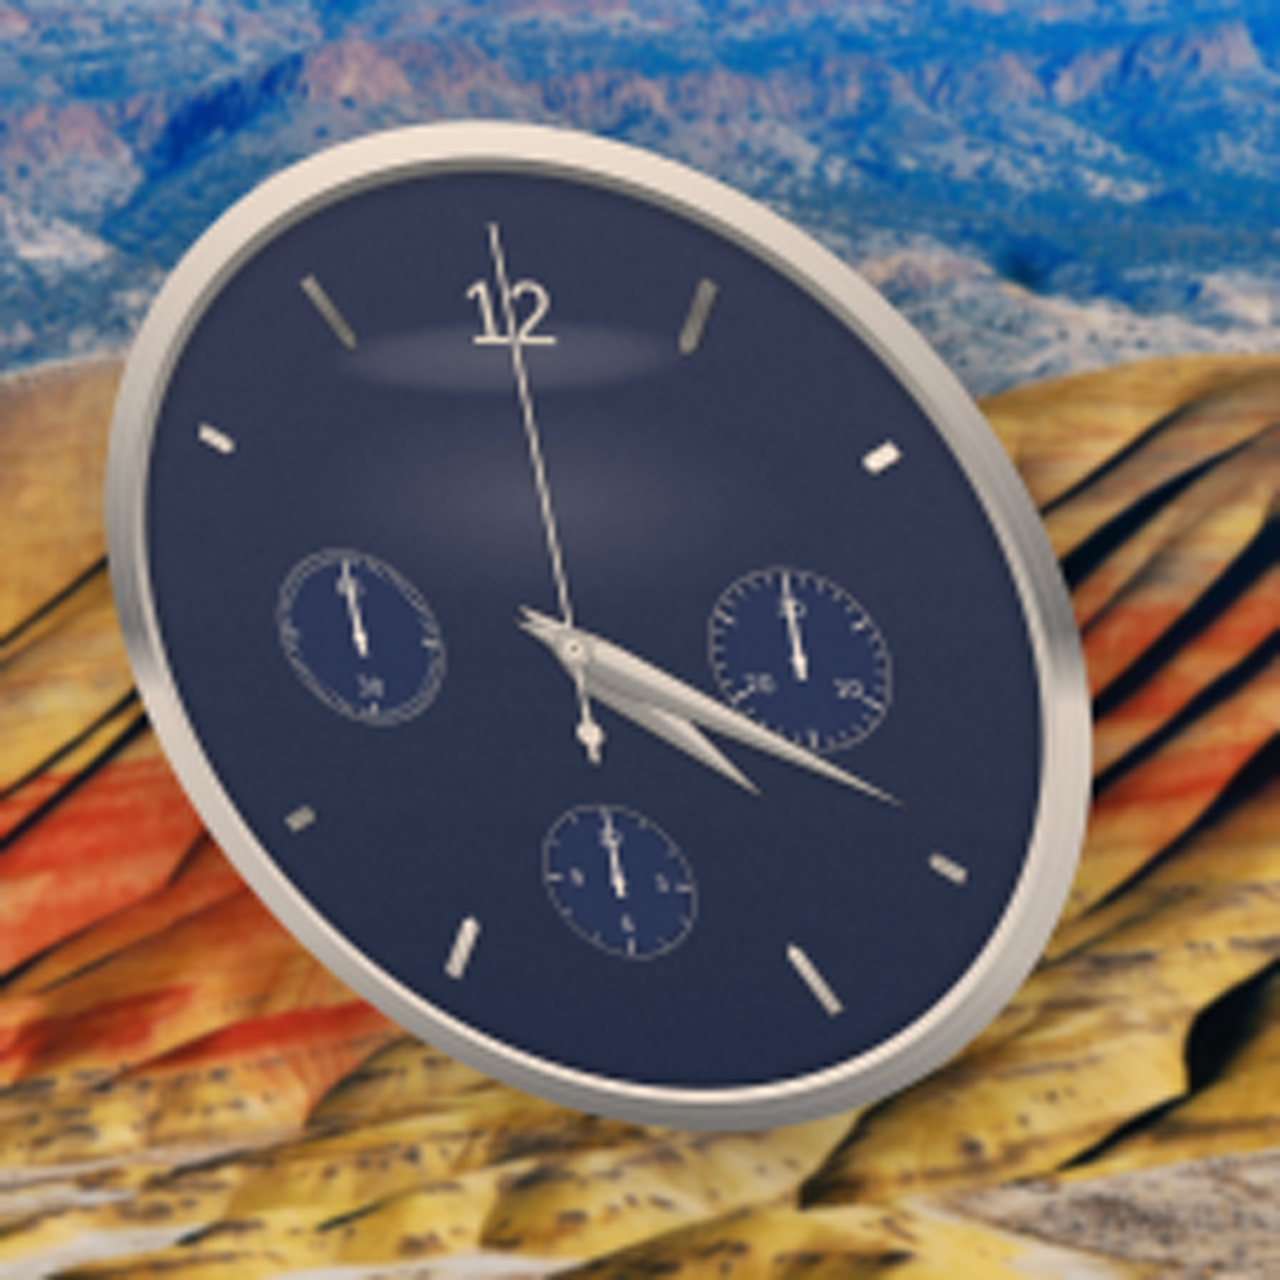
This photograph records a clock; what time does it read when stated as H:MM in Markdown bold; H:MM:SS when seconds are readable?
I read **4:19**
